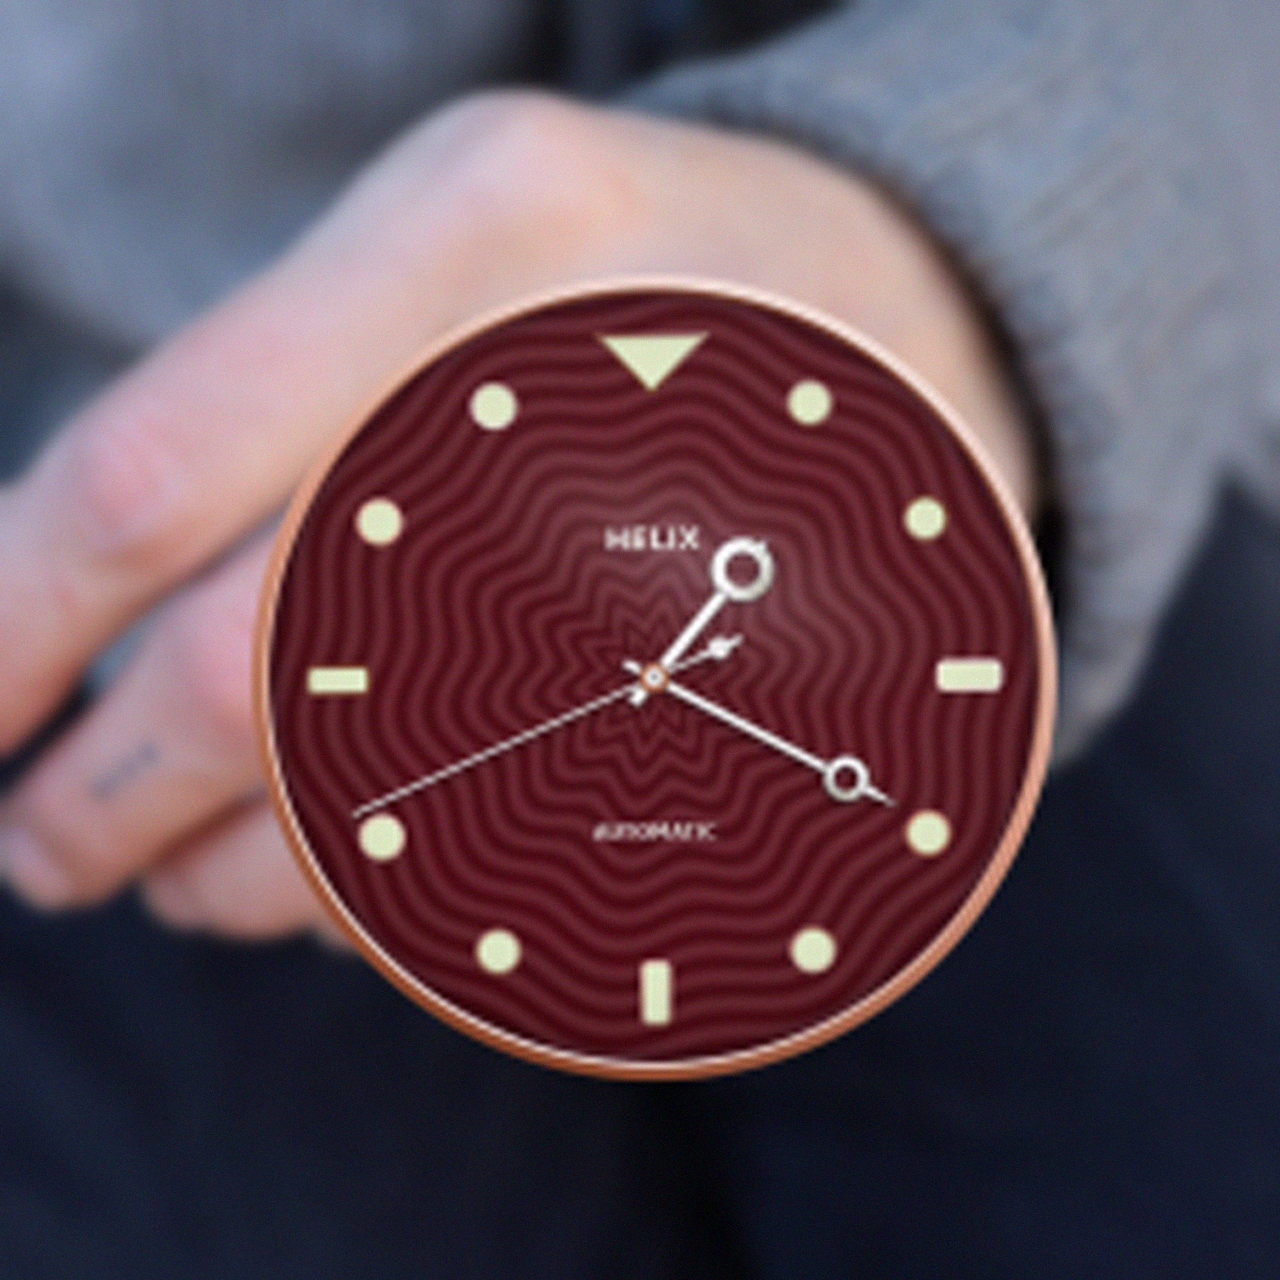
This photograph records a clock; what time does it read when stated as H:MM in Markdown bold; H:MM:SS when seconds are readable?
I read **1:19:41**
